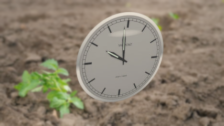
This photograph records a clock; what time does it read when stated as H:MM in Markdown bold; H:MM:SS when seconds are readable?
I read **9:59**
